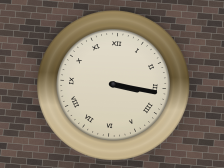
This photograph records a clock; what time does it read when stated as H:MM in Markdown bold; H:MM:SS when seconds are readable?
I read **3:16**
